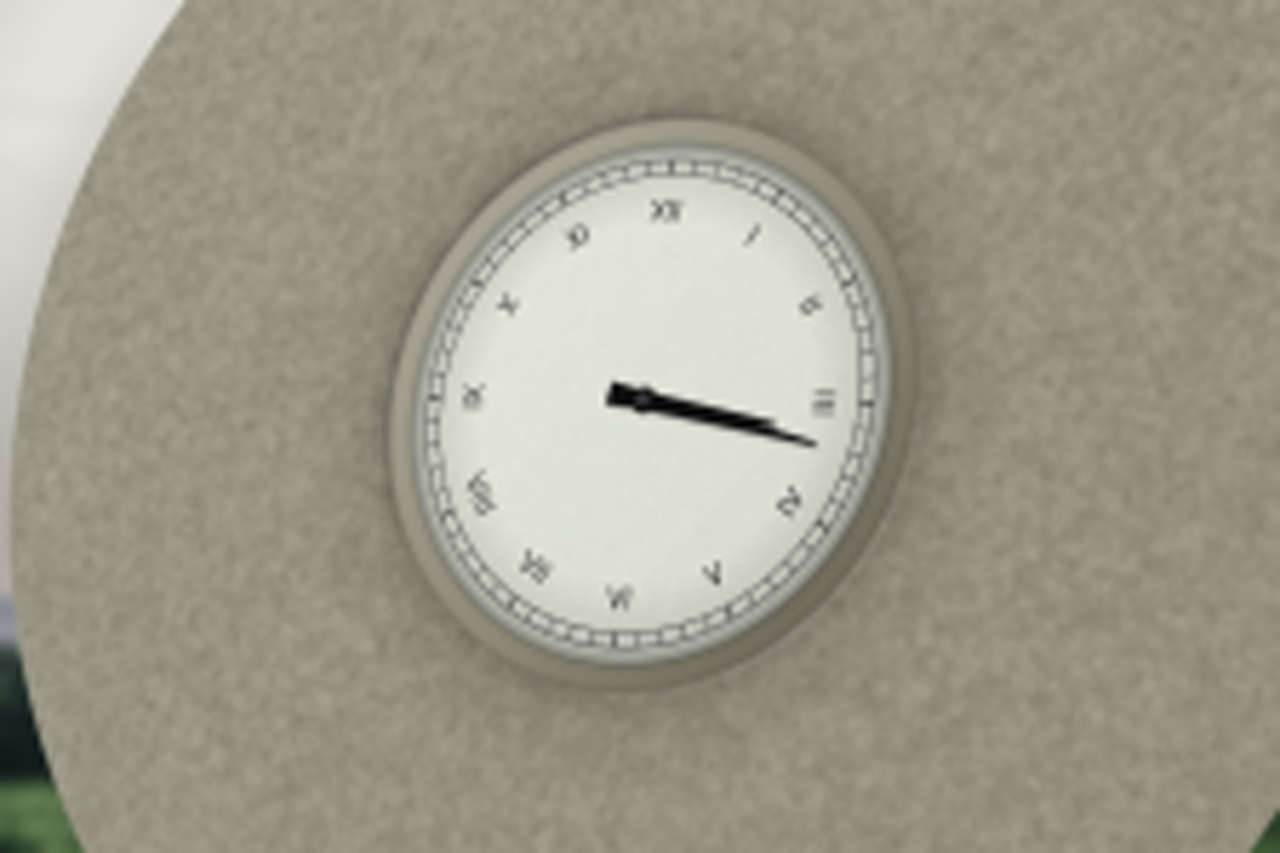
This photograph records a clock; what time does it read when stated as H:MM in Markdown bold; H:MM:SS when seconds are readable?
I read **3:17**
